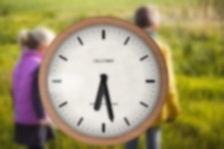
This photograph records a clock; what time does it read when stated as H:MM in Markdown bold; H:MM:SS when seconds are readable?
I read **6:28**
